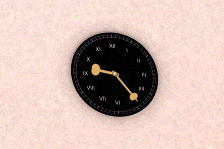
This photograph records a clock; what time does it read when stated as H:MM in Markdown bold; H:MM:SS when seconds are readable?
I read **9:24**
